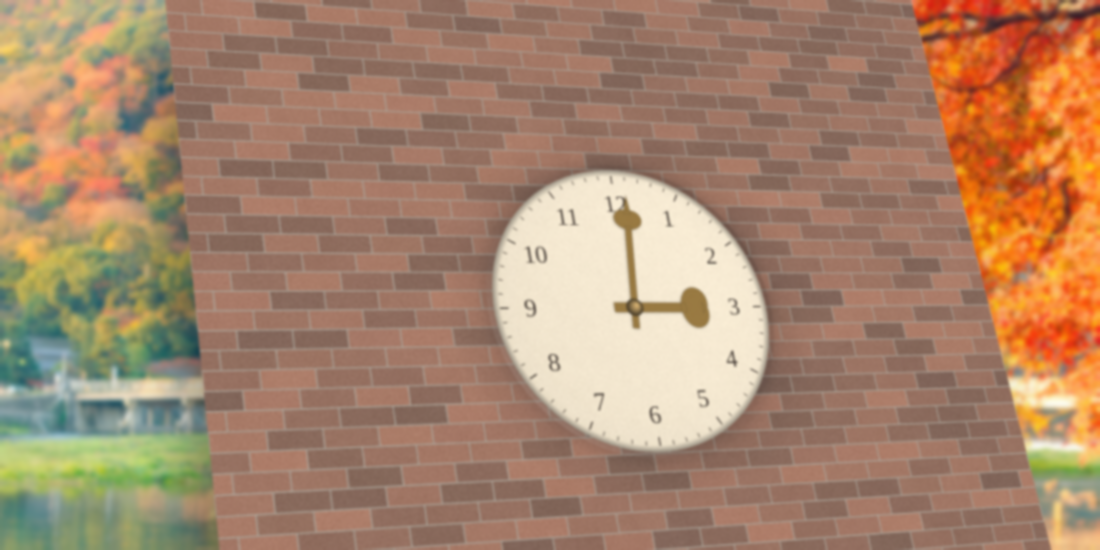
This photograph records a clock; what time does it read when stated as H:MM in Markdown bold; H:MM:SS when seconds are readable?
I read **3:01**
